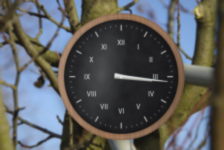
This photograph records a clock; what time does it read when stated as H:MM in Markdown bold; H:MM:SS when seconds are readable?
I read **3:16**
